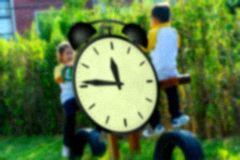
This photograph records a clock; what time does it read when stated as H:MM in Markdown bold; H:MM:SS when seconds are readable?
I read **11:46**
